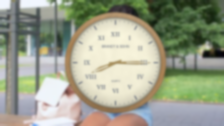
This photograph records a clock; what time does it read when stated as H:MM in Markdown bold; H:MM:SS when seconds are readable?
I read **8:15**
